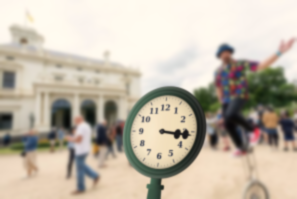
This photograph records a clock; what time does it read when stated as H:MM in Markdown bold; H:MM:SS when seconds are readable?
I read **3:16**
